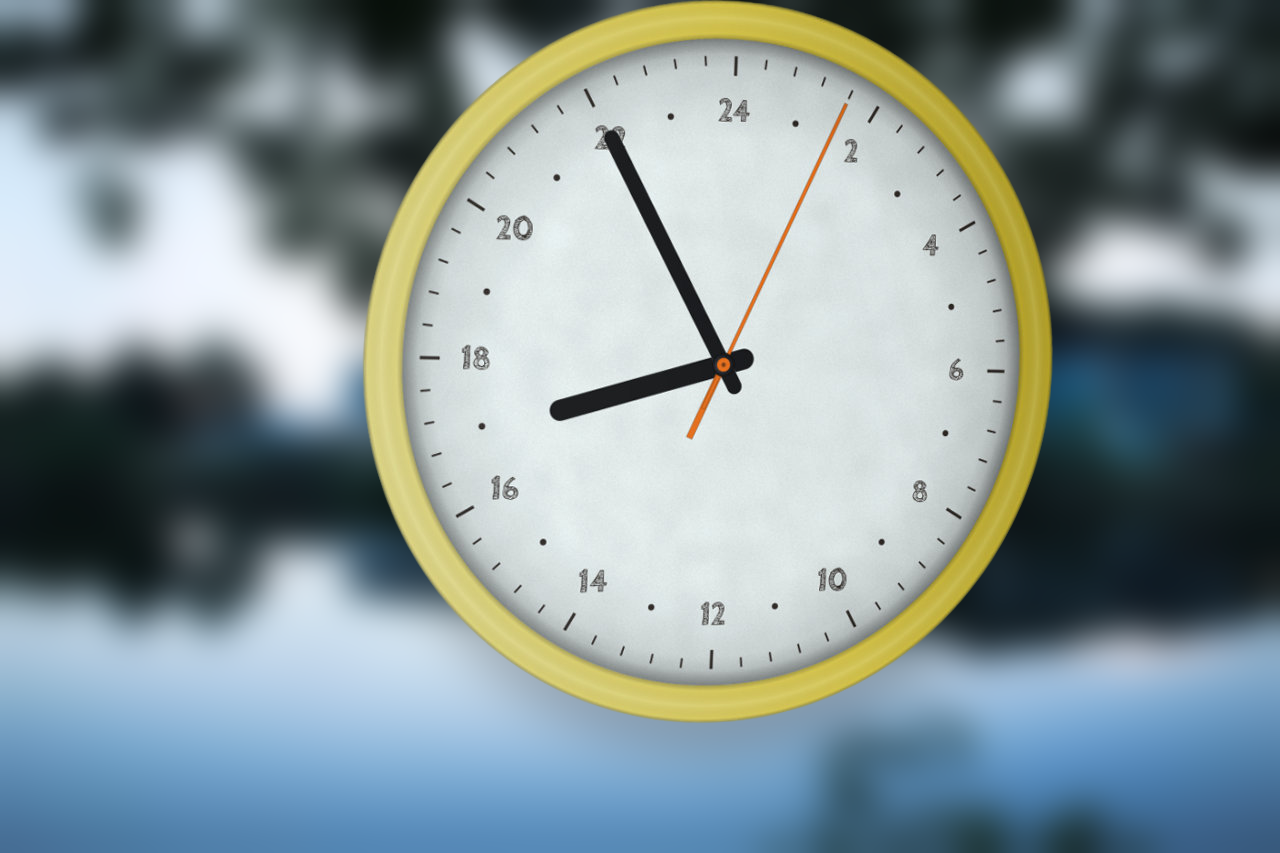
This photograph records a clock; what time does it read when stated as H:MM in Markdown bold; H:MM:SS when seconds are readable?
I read **16:55:04**
